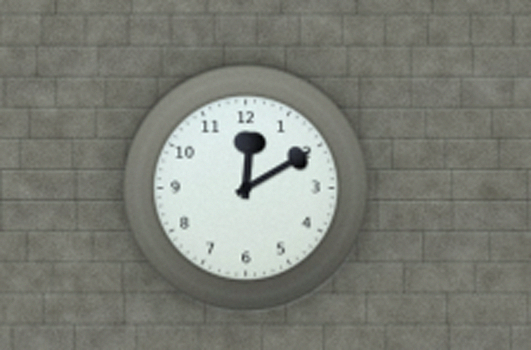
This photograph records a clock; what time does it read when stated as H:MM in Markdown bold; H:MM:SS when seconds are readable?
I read **12:10**
